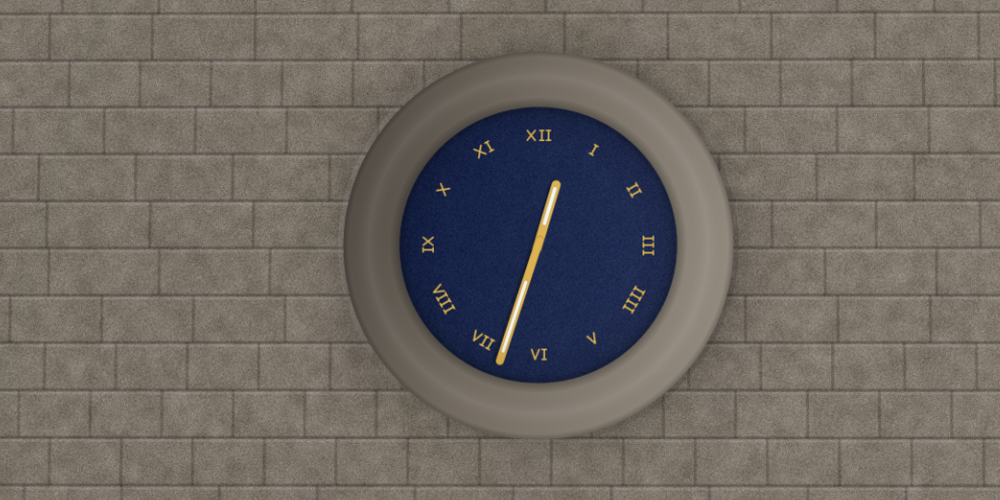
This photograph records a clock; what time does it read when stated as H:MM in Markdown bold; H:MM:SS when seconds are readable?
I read **12:33**
